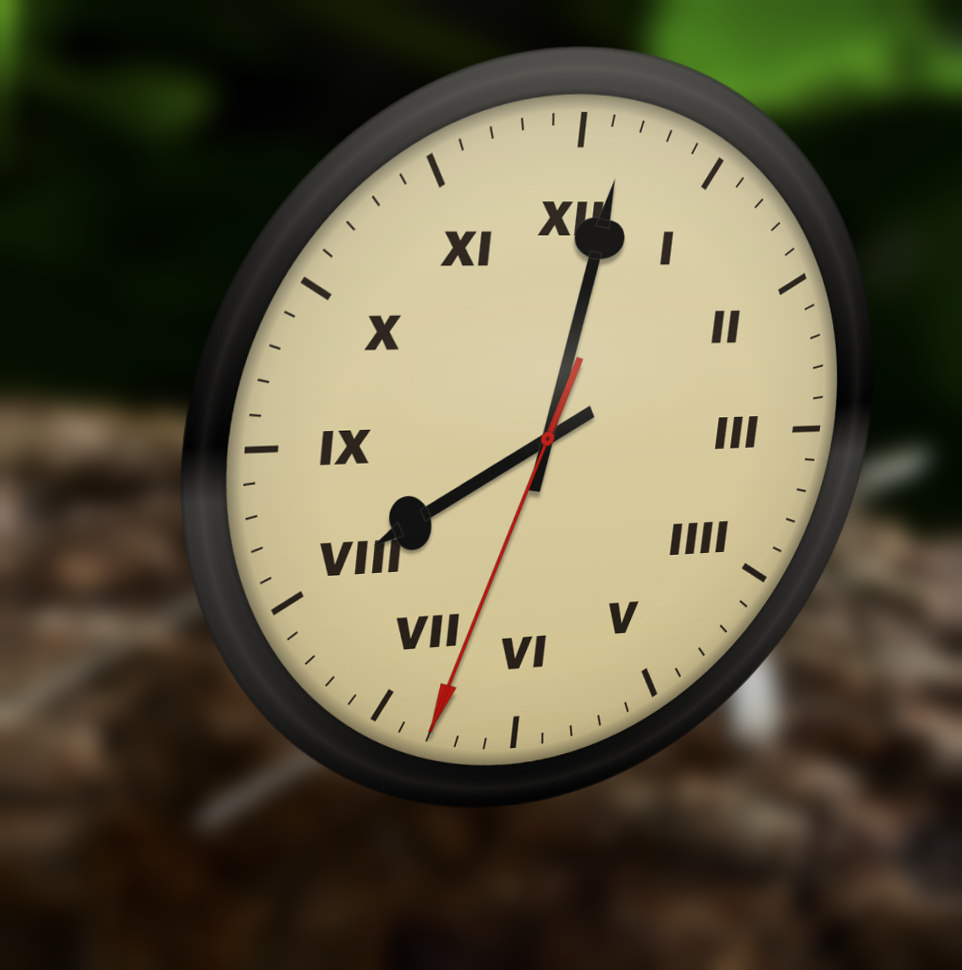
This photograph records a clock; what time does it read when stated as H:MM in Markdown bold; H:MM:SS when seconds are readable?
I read **8:01:33**
